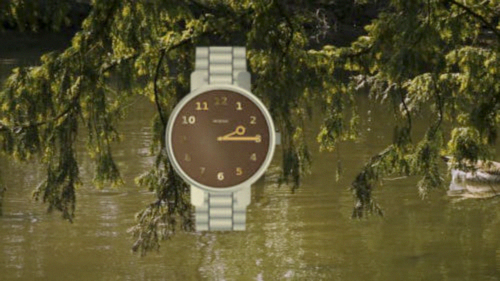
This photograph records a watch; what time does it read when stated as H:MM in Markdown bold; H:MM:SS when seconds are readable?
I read **2:15**
